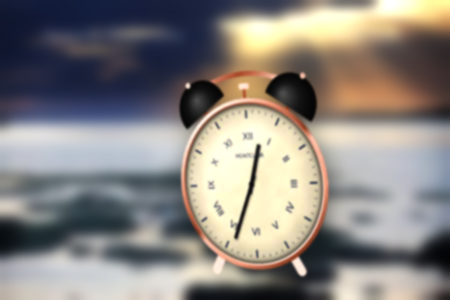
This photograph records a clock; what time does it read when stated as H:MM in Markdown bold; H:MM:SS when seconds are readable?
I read **12:34**
